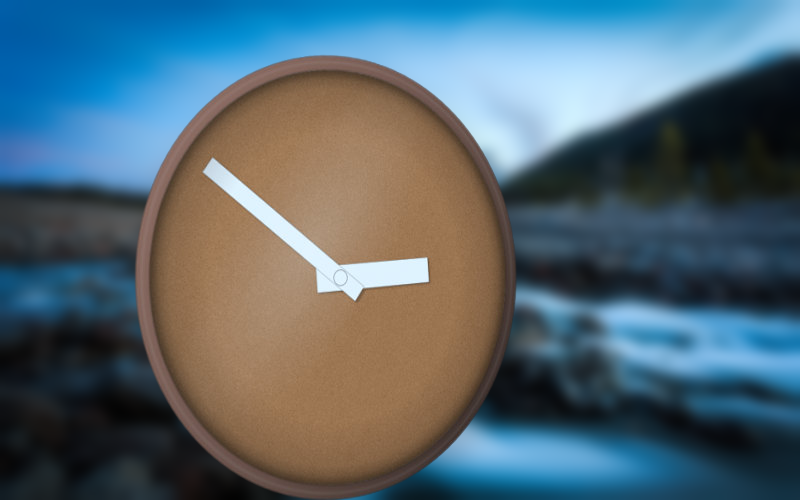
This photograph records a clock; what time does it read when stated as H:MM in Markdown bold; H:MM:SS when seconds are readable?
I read **2:51**
